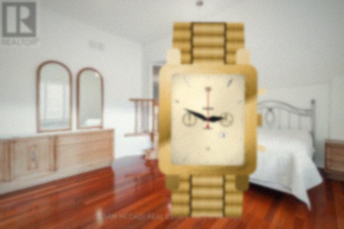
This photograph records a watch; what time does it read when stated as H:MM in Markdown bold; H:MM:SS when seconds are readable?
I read **2:49**
